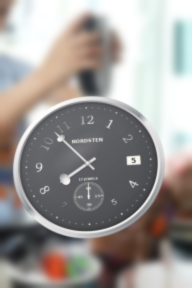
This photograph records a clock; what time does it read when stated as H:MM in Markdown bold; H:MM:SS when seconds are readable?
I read **7:53**
